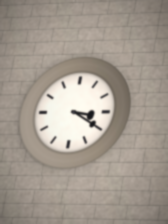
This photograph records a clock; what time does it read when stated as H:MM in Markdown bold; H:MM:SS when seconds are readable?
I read **3:20**
